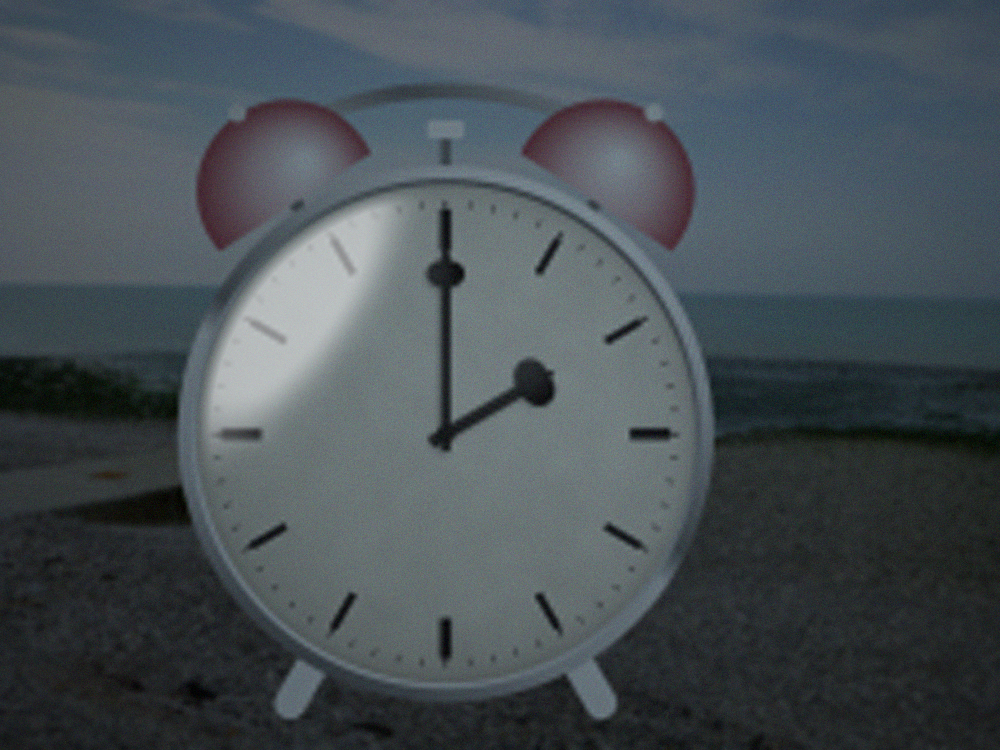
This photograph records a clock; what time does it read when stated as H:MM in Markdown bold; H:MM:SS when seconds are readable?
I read **2:00**
